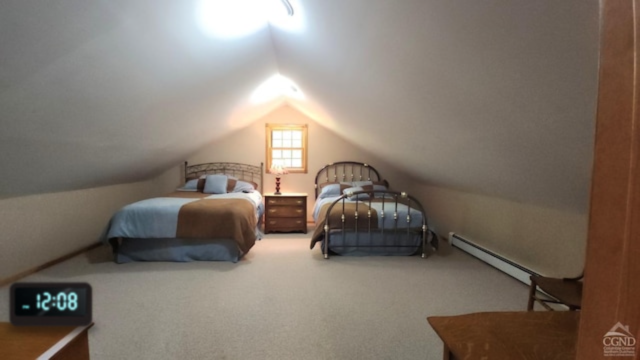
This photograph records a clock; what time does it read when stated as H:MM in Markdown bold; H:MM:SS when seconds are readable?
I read **12:08**
